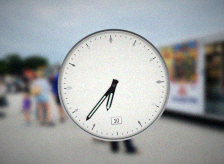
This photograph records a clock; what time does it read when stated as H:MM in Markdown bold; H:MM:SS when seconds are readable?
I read **6:37**
